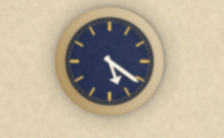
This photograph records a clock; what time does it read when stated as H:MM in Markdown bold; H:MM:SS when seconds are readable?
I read **5:21**
